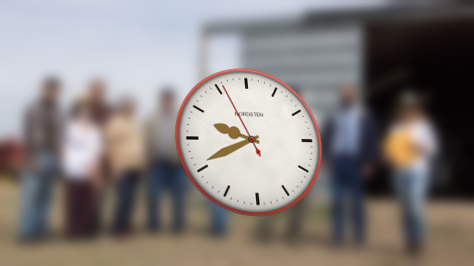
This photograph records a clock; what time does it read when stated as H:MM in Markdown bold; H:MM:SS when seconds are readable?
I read **9:40:56**
